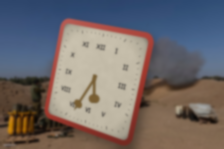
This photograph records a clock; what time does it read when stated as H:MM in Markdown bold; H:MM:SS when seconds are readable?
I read **5:34**
